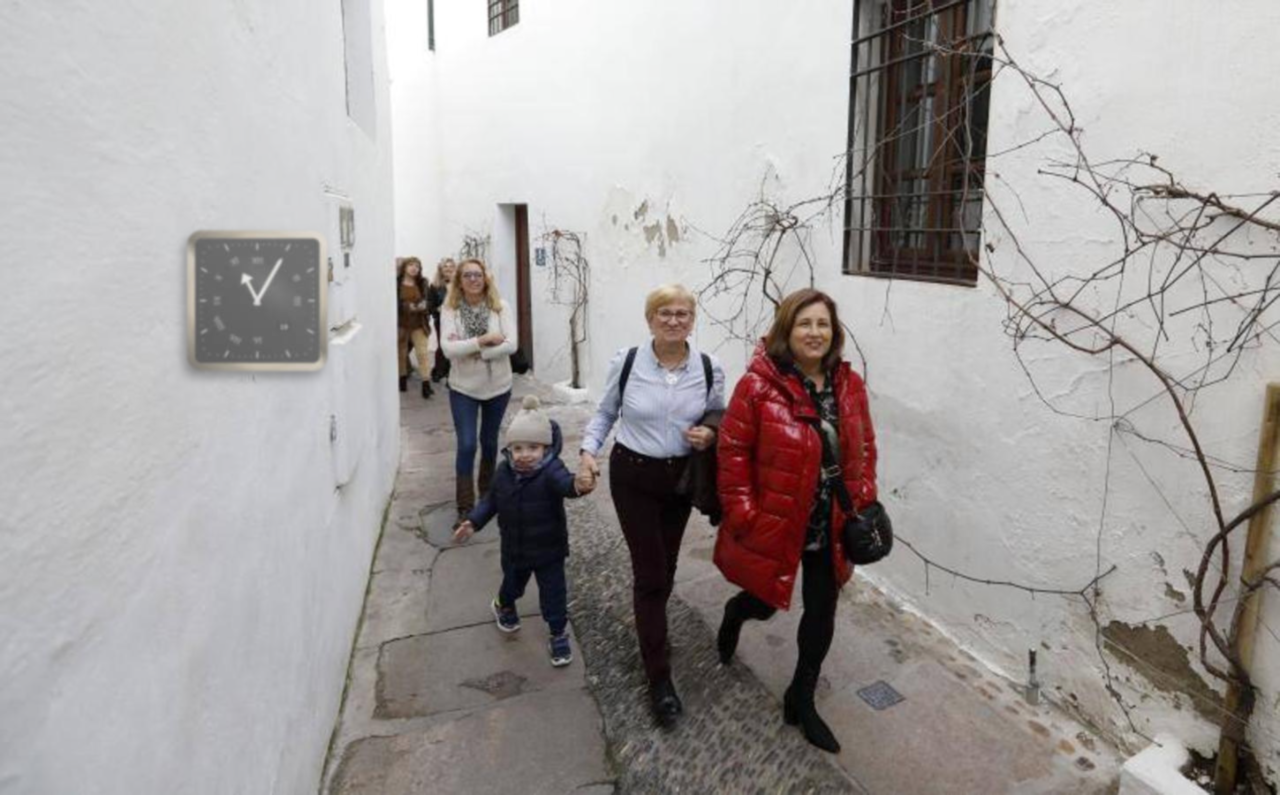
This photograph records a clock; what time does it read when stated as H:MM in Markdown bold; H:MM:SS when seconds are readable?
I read **11:05**
